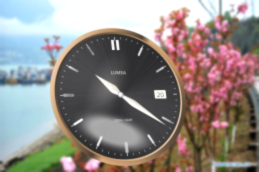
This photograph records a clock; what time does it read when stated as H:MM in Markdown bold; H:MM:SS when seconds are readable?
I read **10:21**
